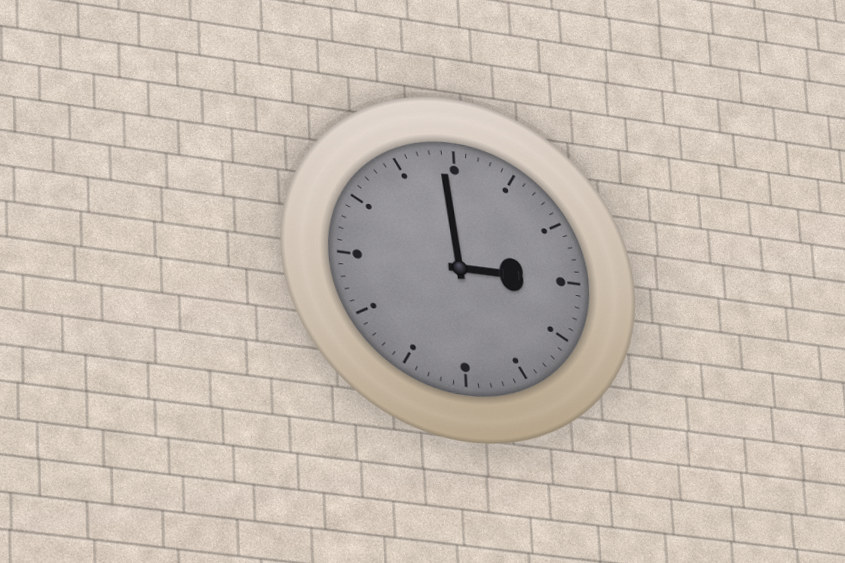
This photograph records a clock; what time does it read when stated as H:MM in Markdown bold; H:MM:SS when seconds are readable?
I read **2:59**
